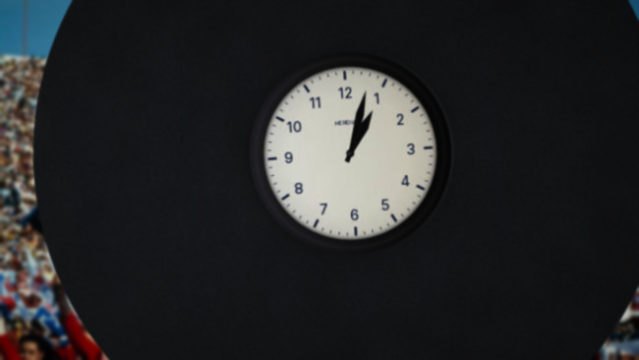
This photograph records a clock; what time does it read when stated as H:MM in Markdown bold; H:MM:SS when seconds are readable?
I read **1:03**
